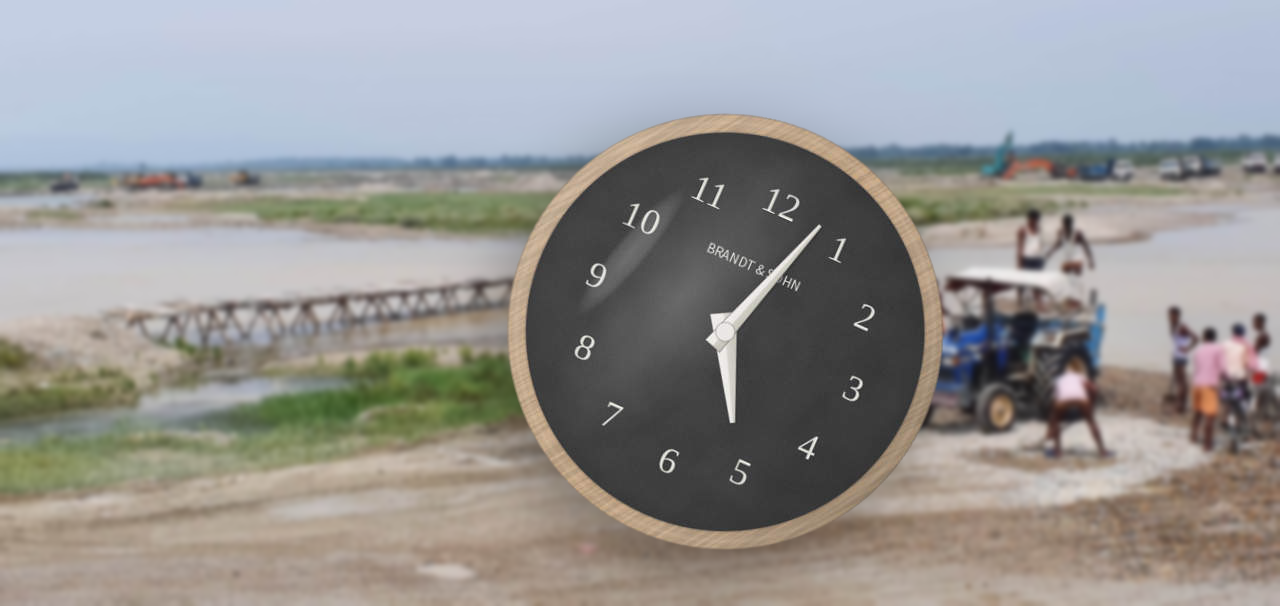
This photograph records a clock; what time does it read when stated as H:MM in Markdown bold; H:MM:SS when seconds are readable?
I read **5:03**
